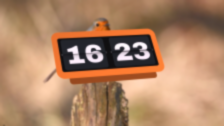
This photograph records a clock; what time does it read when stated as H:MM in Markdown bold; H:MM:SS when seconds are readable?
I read **16:23**
